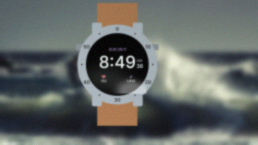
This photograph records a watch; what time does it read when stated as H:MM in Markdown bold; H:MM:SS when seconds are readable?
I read **8:49**
